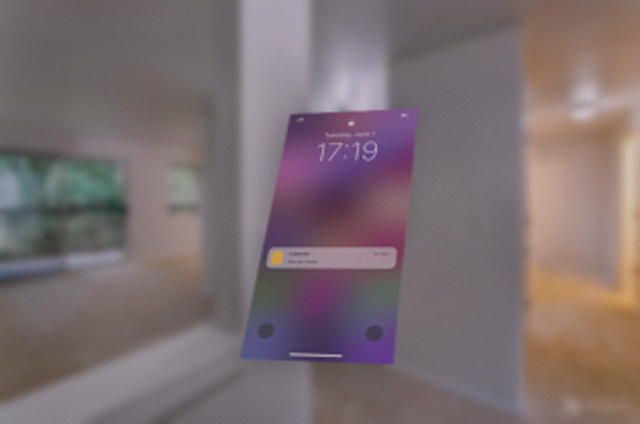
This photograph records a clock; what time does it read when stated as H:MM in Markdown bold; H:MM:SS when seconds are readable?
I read **17:19**
